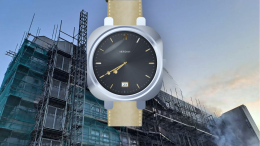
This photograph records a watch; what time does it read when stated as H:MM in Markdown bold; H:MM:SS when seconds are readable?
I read **7:40**
